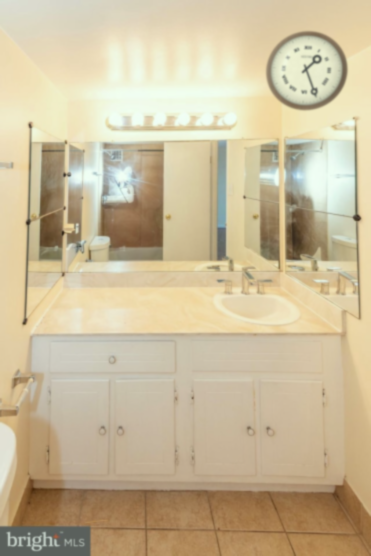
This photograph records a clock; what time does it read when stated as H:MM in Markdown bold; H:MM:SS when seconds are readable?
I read **1:26**
